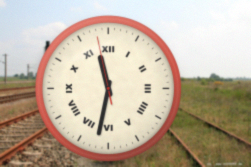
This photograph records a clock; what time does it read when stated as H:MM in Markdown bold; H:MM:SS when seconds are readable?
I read **11:31:58**
